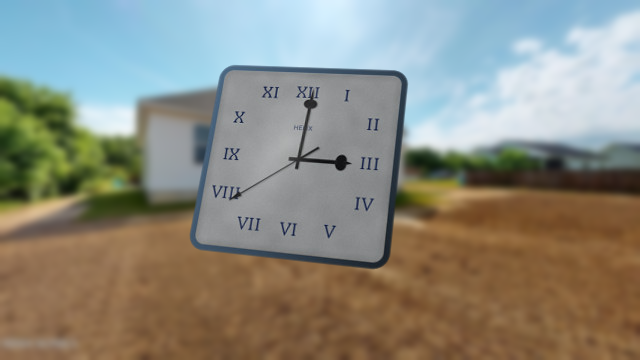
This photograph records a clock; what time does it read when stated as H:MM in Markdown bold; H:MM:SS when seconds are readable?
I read **3:00:39**
